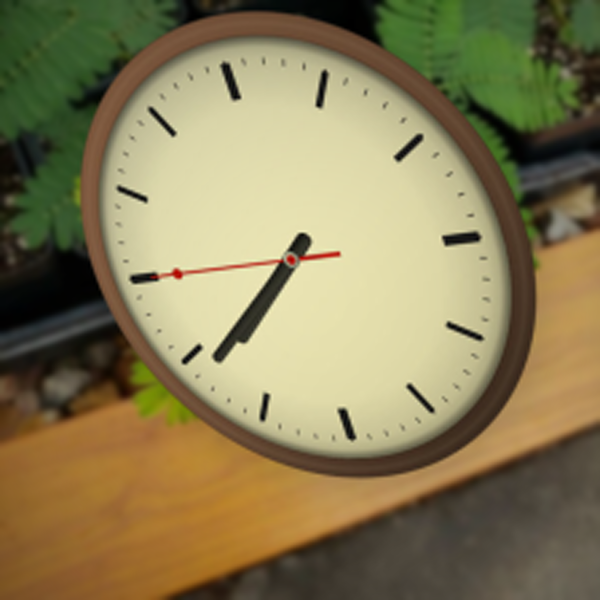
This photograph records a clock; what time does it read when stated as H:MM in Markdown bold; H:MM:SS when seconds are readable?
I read **7:38:45**
